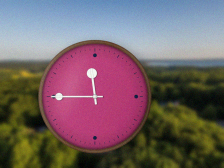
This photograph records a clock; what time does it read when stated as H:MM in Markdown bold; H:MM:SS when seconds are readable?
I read **11:45**
